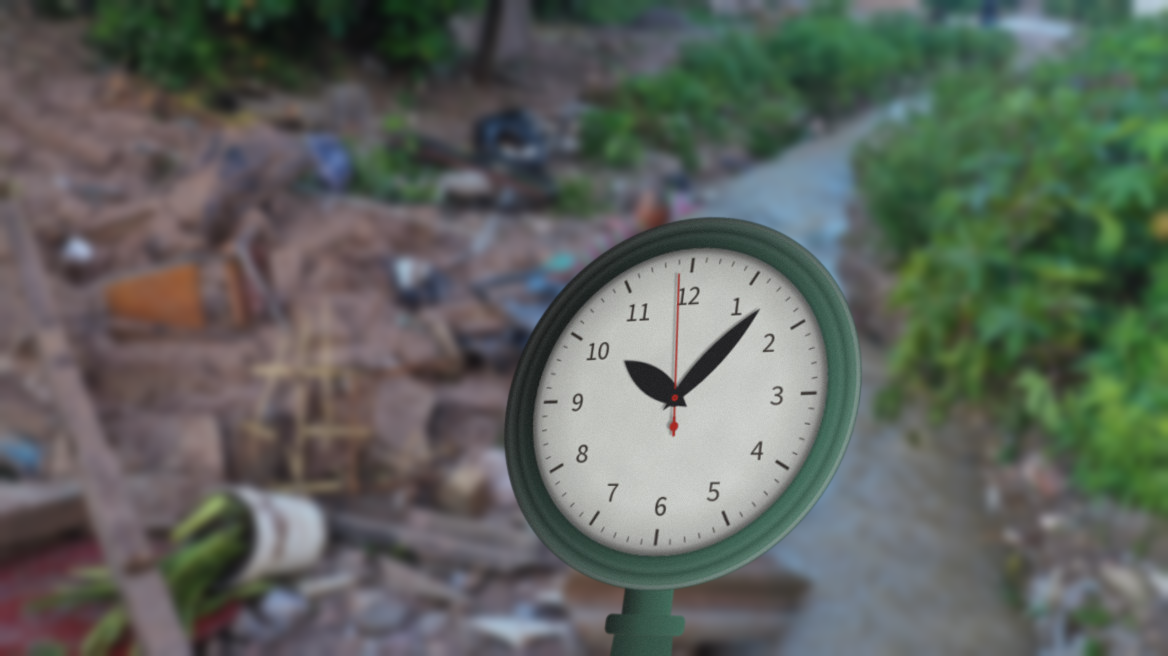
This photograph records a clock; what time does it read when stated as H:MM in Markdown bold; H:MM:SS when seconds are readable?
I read **10:06:59**
